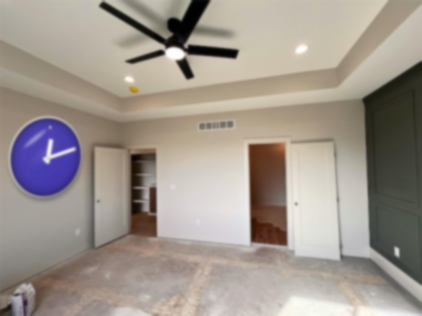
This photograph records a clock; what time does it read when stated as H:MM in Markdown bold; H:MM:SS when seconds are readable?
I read **12:12**
